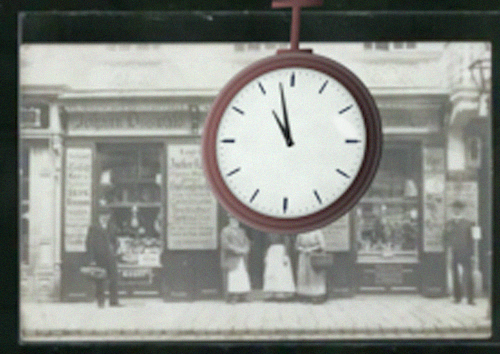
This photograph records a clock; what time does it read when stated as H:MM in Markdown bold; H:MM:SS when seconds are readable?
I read **10:58**
